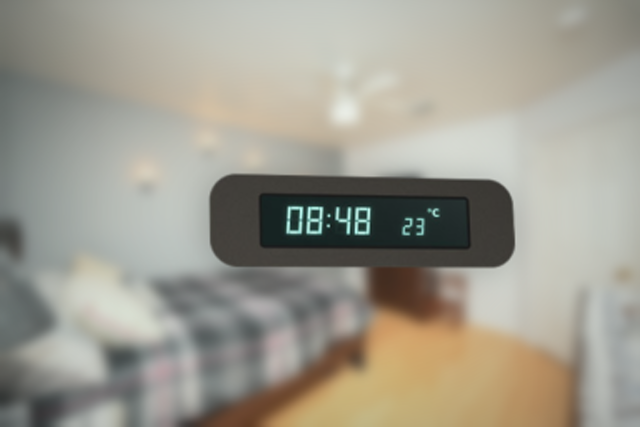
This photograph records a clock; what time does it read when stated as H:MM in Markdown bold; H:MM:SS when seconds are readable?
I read **8:48**
